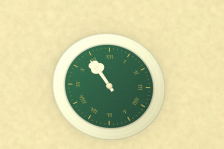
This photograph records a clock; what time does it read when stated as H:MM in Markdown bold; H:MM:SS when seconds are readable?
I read **10:54**
